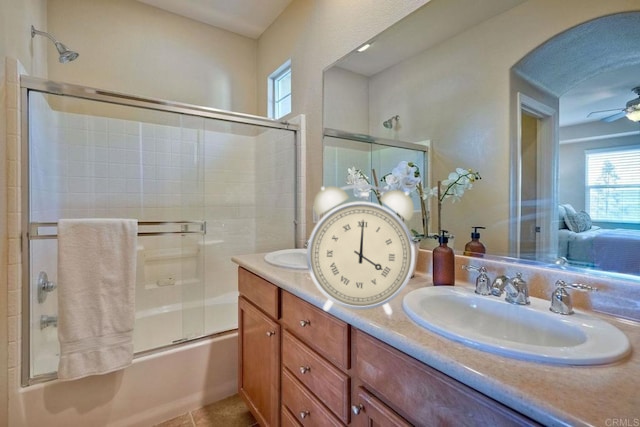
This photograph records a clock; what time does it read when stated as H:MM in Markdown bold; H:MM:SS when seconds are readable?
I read **4:00**
